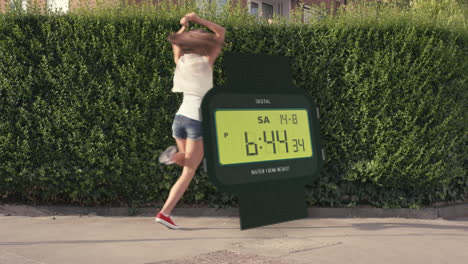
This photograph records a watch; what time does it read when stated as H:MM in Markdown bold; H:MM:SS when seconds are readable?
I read **6:44:34**
